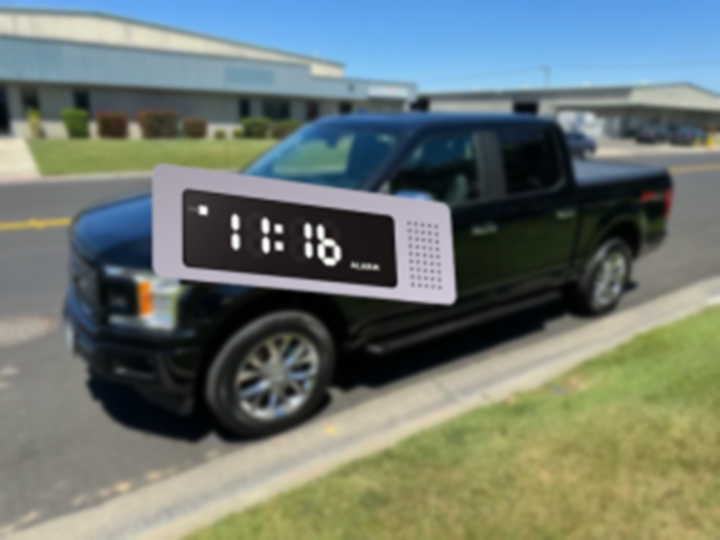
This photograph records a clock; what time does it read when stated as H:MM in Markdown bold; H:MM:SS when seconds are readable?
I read **11:16**
